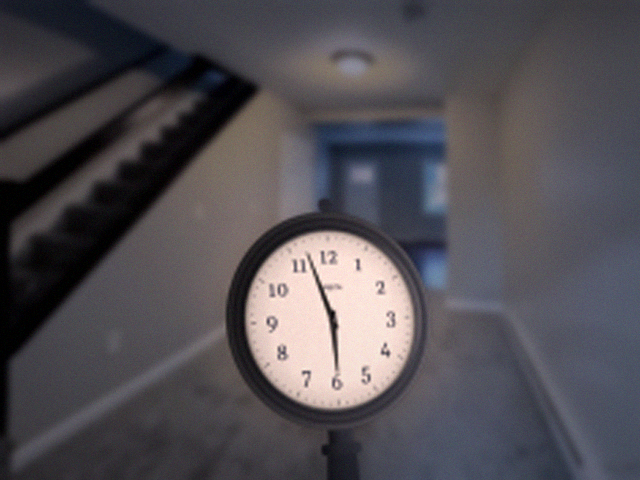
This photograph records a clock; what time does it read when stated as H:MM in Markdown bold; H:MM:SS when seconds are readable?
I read **5:57**
